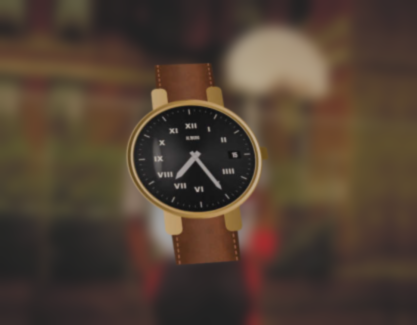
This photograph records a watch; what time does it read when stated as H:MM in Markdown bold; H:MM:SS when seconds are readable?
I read **7:25**
